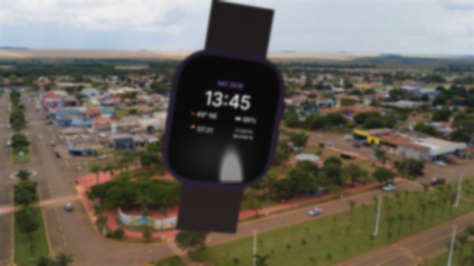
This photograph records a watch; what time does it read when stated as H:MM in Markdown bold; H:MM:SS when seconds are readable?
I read **13:45**
